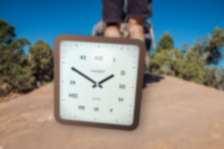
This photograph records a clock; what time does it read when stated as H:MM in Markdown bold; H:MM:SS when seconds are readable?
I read **1:50**
